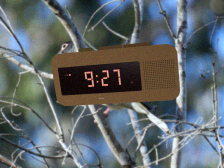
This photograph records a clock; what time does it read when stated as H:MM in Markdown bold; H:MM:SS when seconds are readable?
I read **9:27**
